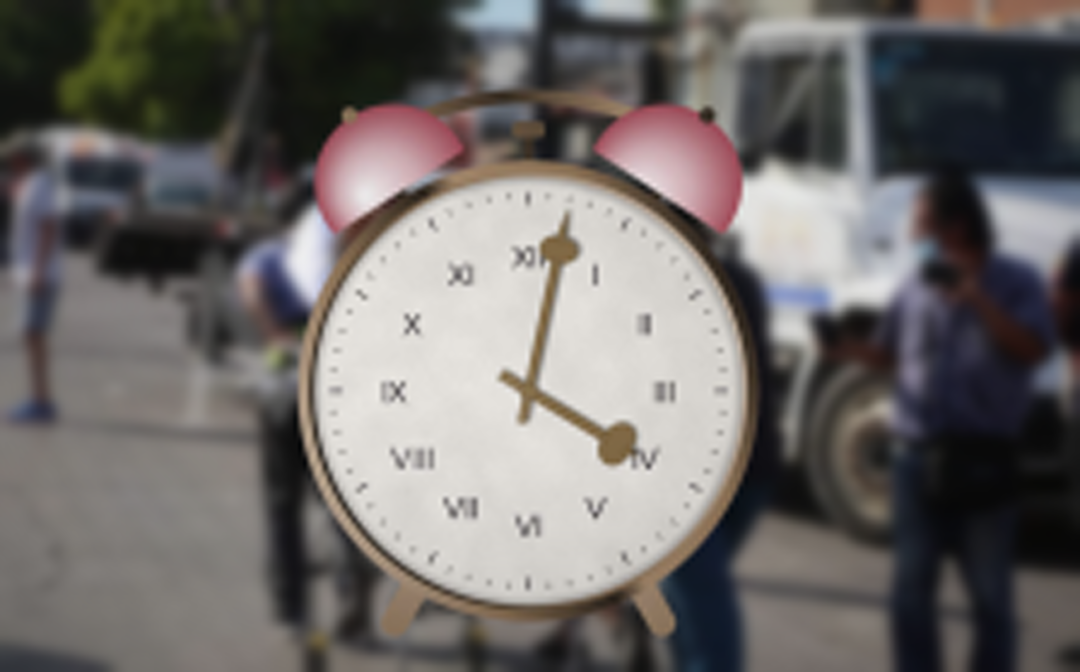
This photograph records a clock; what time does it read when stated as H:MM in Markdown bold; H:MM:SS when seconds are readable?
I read **4:02**
